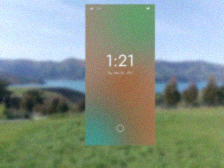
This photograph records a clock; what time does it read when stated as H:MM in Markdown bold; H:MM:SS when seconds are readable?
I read **1:21**
